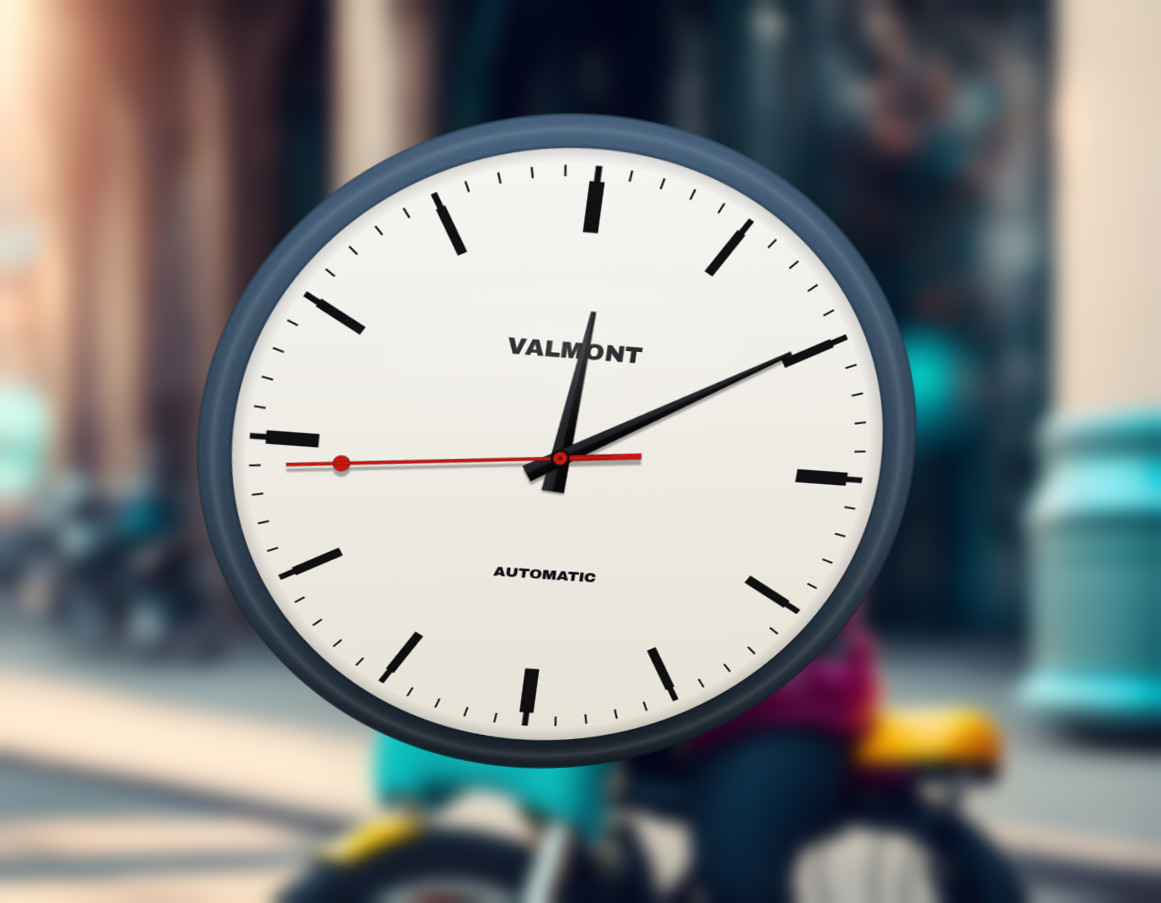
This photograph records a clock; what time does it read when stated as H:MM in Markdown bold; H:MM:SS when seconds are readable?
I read **12:09:44**
